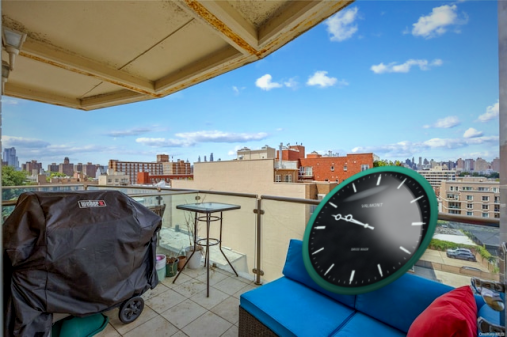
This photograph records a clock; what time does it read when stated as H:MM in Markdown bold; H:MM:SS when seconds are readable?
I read **9:48**
